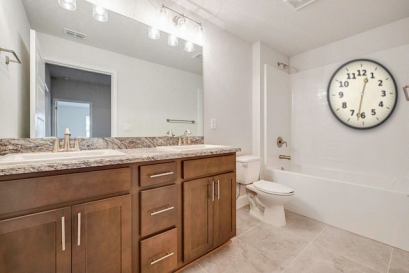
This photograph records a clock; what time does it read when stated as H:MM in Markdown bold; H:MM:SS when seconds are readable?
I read **12:32**
